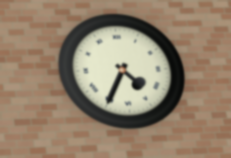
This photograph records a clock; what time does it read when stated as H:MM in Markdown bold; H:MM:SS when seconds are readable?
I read **4:35**
